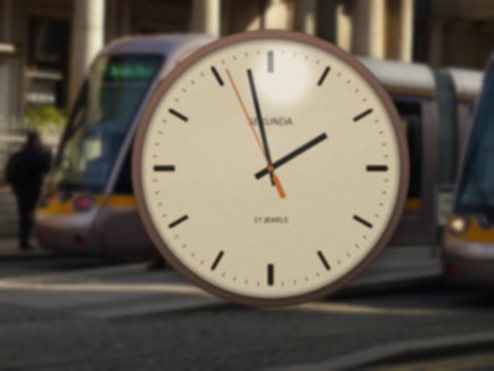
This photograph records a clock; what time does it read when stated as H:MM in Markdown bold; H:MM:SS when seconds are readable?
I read **1:57:56**
